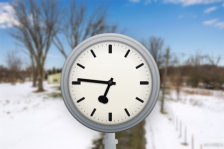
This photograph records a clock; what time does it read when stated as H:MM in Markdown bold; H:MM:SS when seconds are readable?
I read **6:46**
